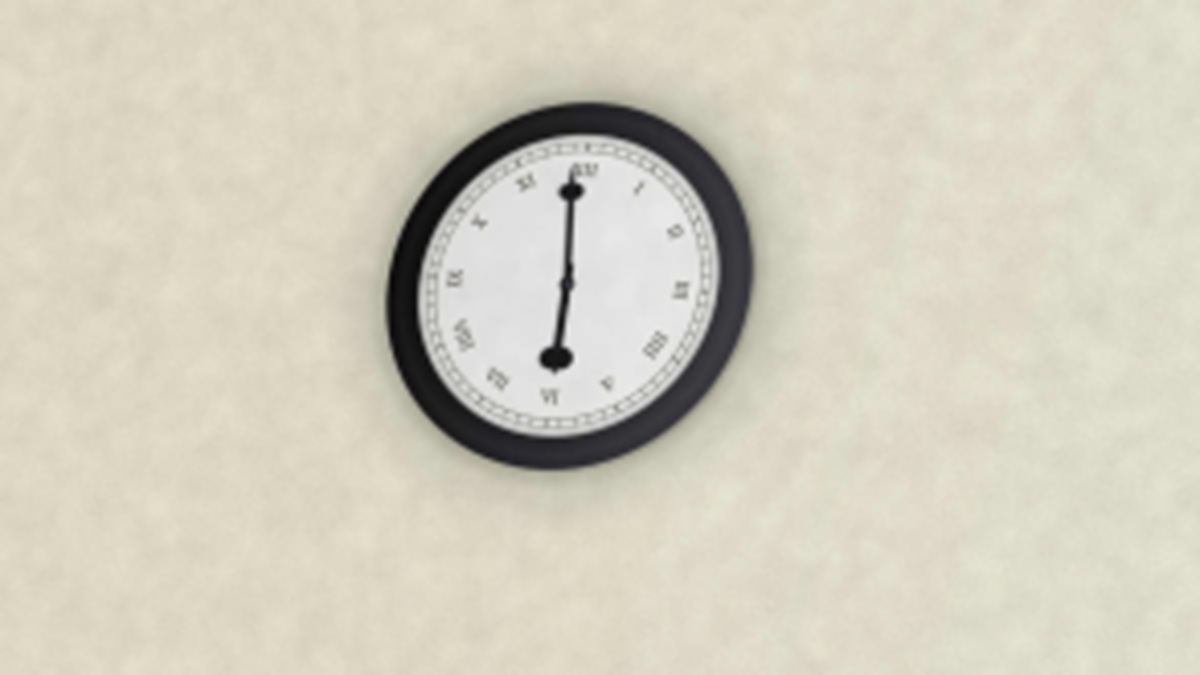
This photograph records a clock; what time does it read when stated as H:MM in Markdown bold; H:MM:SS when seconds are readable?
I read **5:59**
